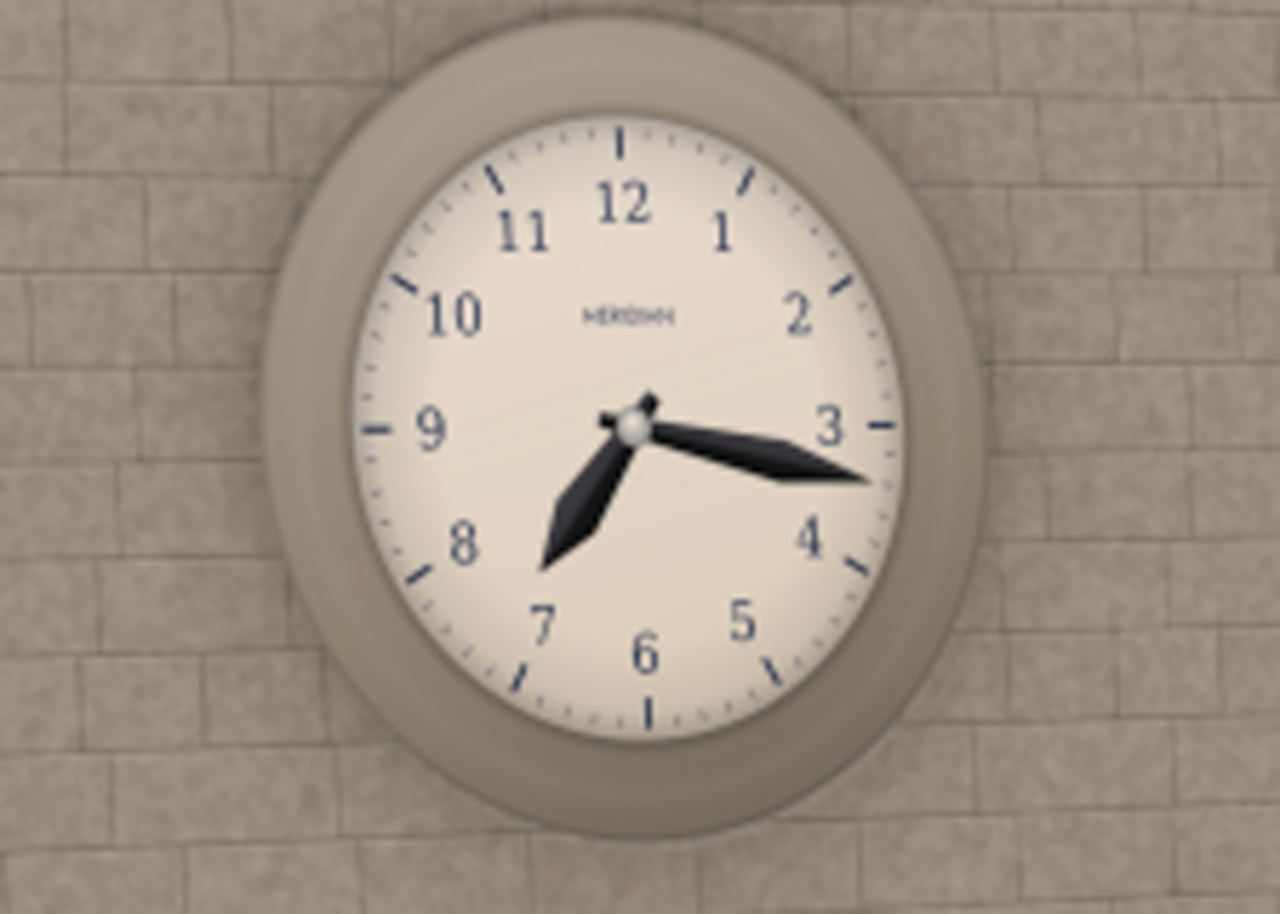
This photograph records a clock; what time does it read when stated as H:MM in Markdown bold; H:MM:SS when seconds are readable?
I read **7:17**
